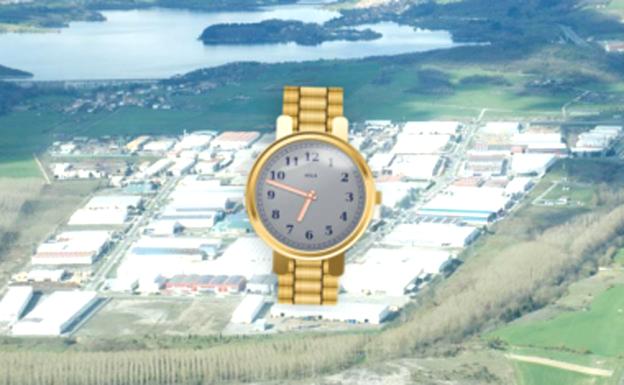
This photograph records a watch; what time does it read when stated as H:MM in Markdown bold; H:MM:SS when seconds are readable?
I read **6:48**
